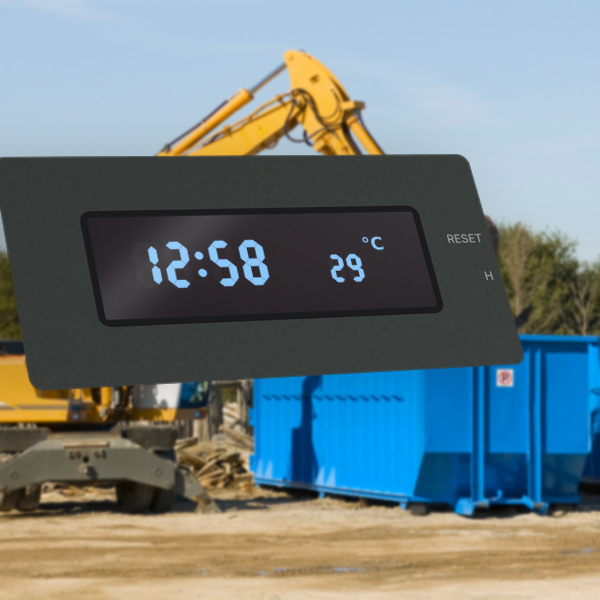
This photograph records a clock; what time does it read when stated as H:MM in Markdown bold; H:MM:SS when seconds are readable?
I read **12:58**
